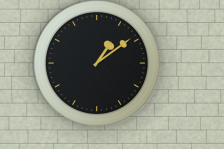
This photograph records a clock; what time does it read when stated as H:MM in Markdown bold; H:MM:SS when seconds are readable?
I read **1:09**
